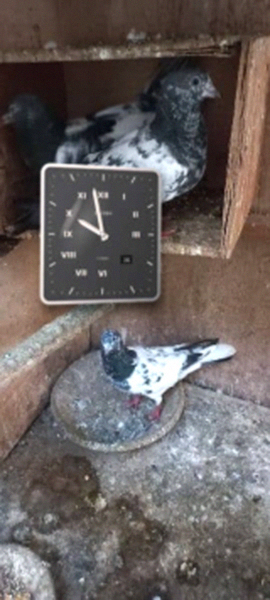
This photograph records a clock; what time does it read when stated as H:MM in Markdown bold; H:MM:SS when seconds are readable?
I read **9:58**
